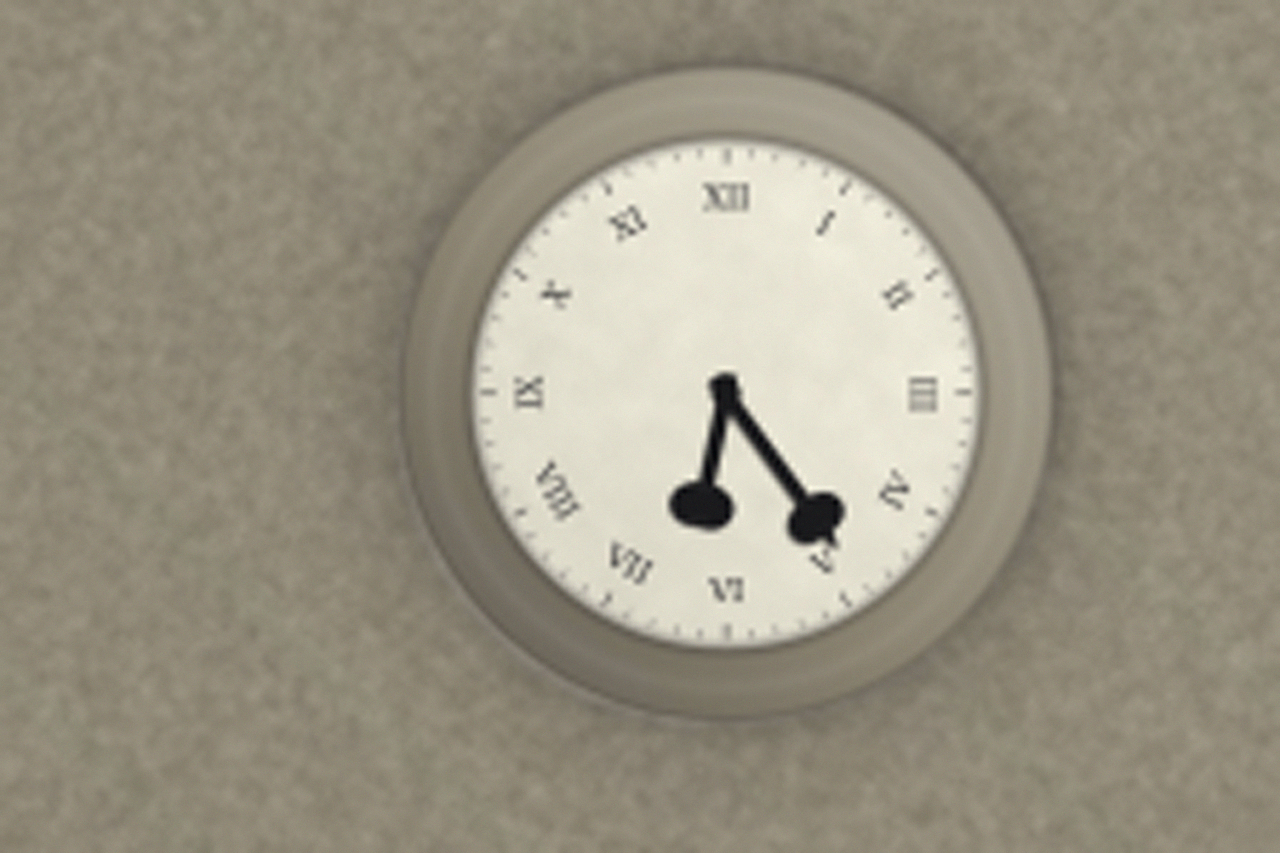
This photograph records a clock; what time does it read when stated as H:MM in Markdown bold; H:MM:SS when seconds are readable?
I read **6:24**
